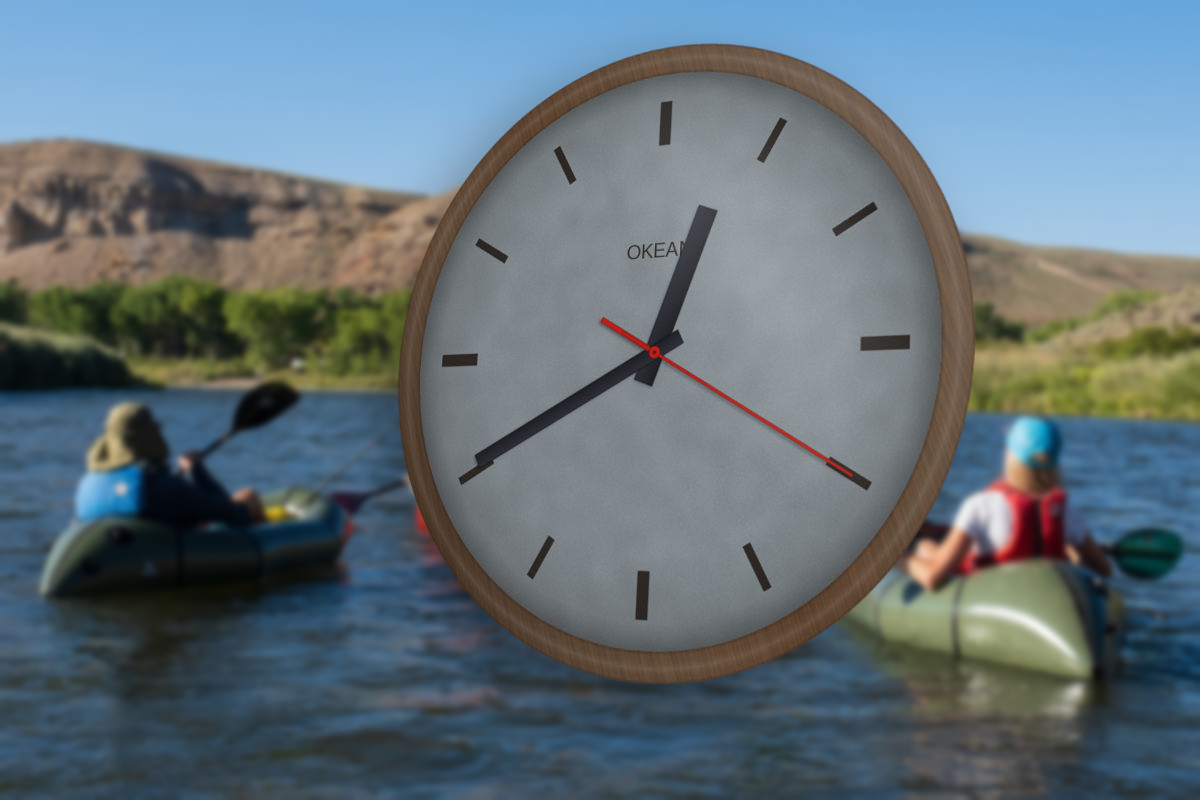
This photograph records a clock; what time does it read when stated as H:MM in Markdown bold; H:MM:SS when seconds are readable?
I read **12:40:20**
